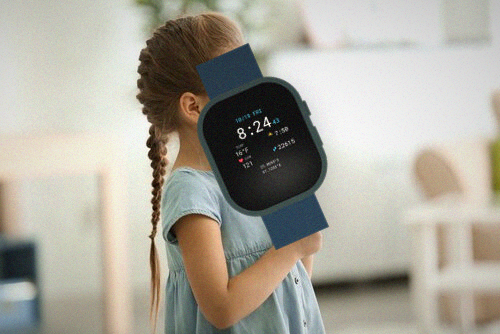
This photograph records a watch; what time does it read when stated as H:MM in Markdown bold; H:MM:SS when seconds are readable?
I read **8:24**
